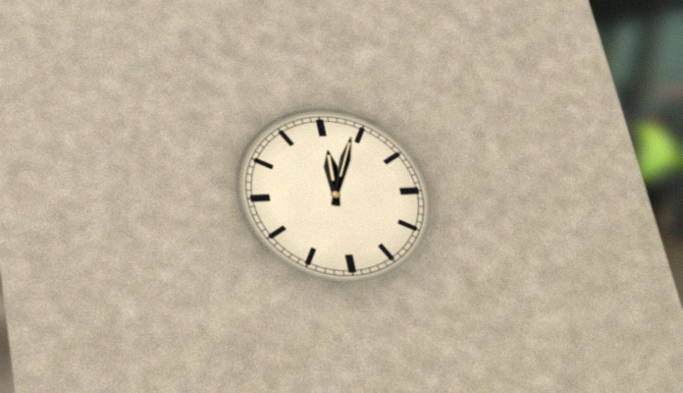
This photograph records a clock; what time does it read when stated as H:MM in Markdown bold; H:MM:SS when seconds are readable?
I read **12:04**
